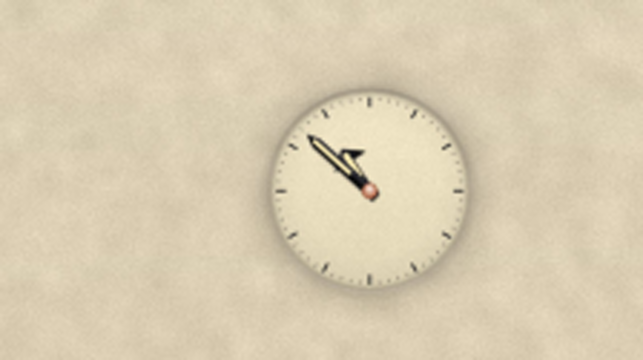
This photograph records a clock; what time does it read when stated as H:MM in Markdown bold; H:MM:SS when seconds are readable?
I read **10:52**
